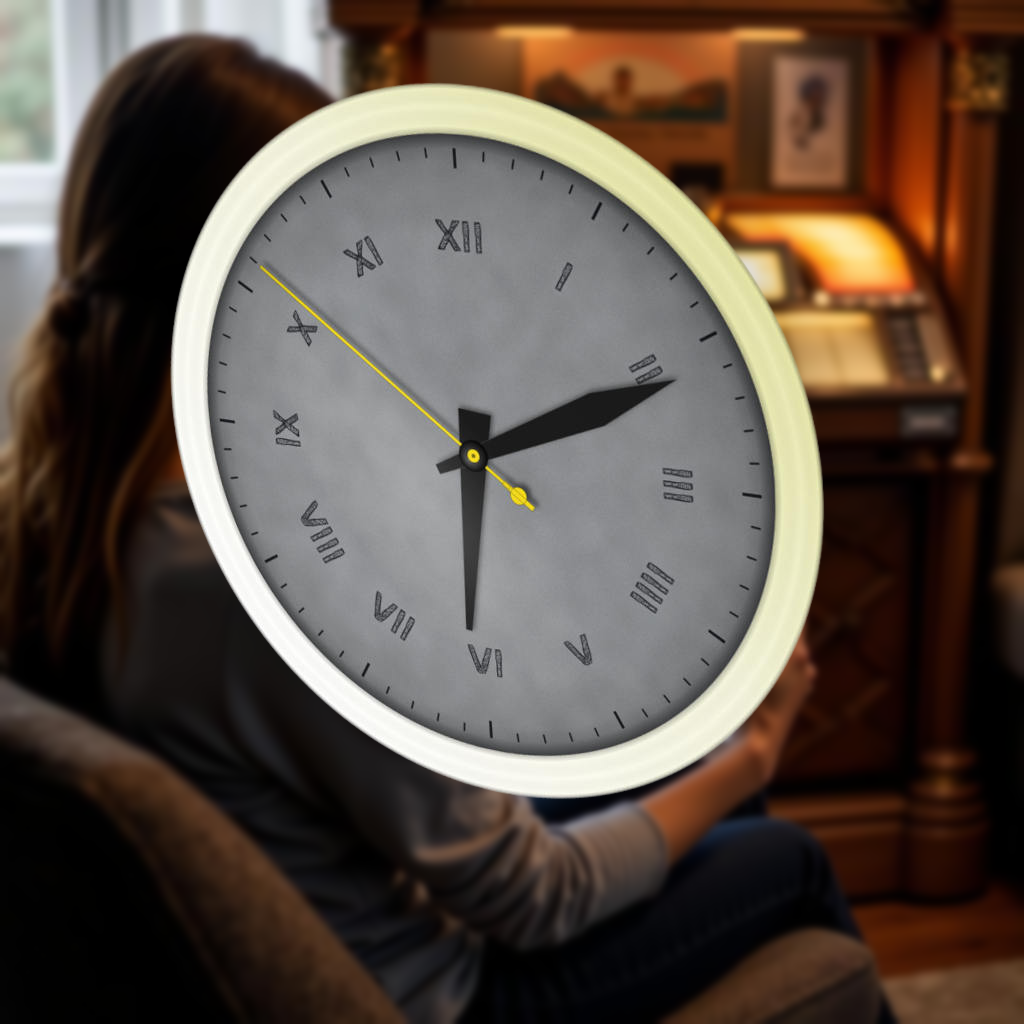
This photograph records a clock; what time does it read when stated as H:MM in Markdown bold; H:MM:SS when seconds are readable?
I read **6:10:51**
